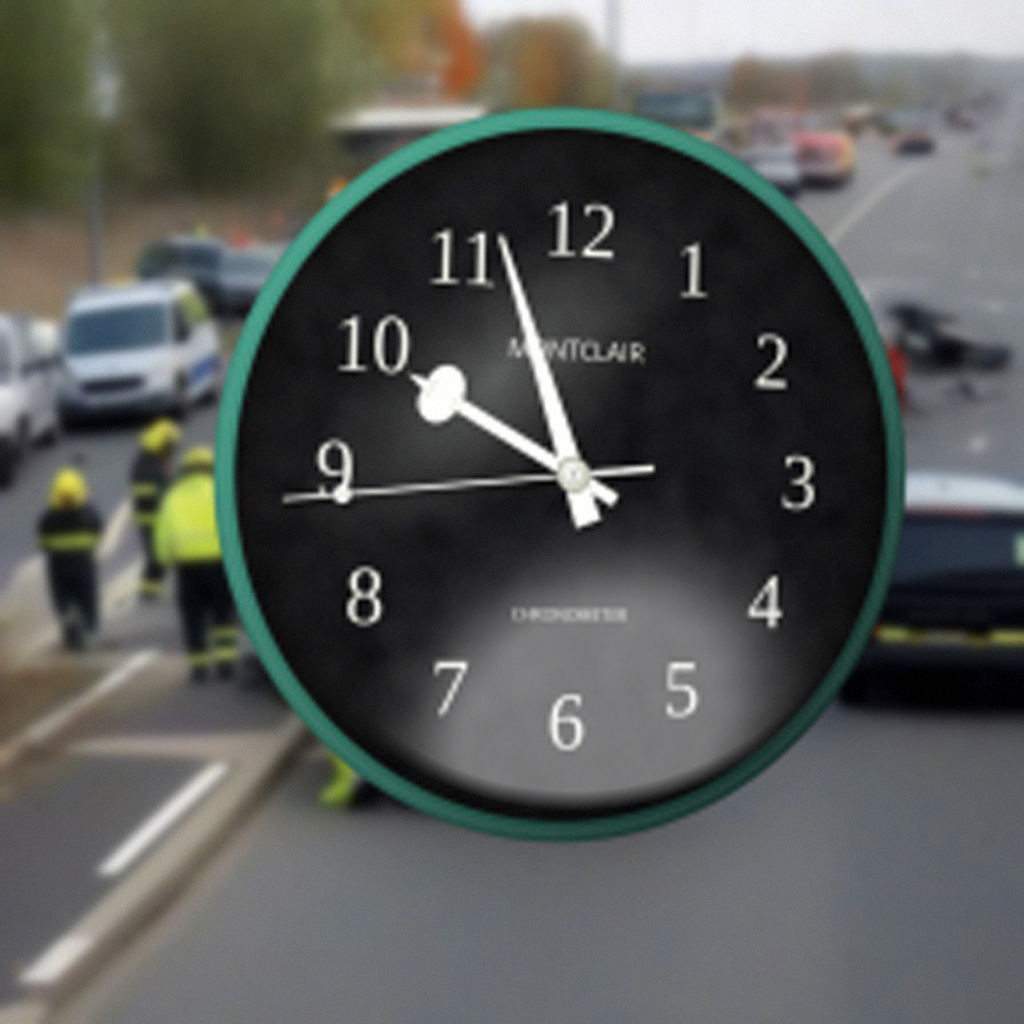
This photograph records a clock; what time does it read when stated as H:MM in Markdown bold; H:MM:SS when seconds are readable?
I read **9:56:44**
